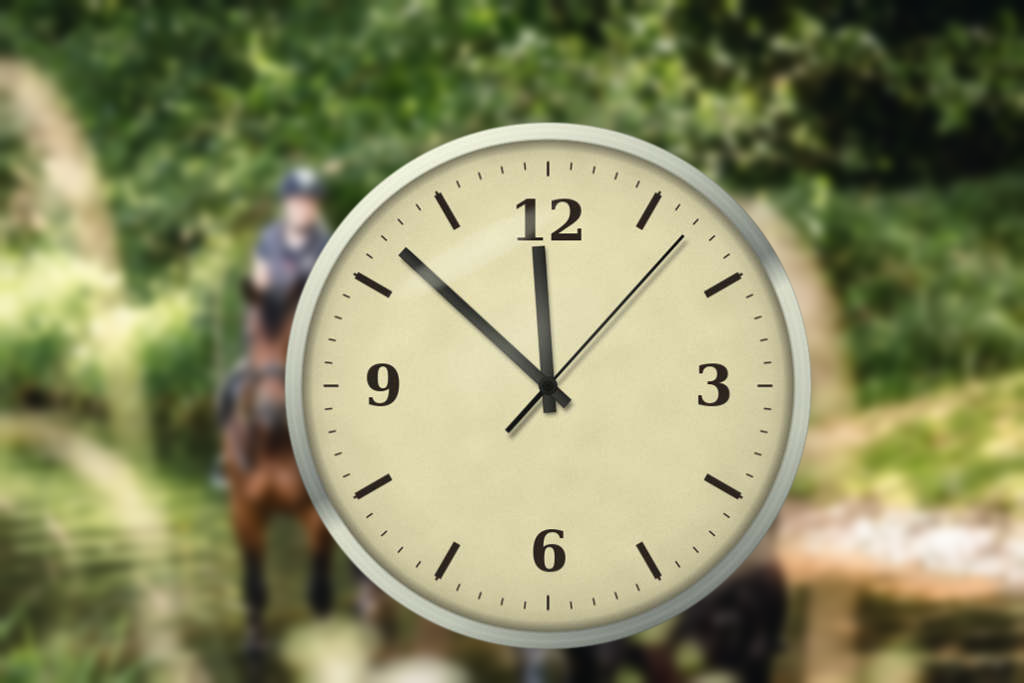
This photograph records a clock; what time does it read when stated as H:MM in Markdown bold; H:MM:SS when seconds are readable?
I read **11:52:07**
